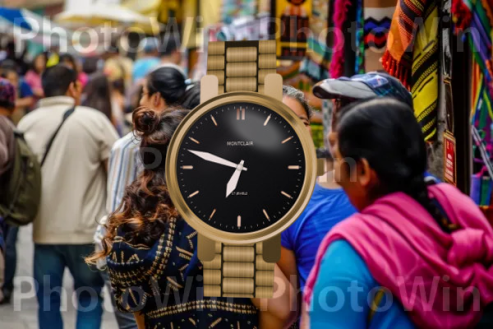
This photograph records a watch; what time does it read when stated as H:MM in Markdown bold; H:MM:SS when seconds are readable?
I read **6:48**
